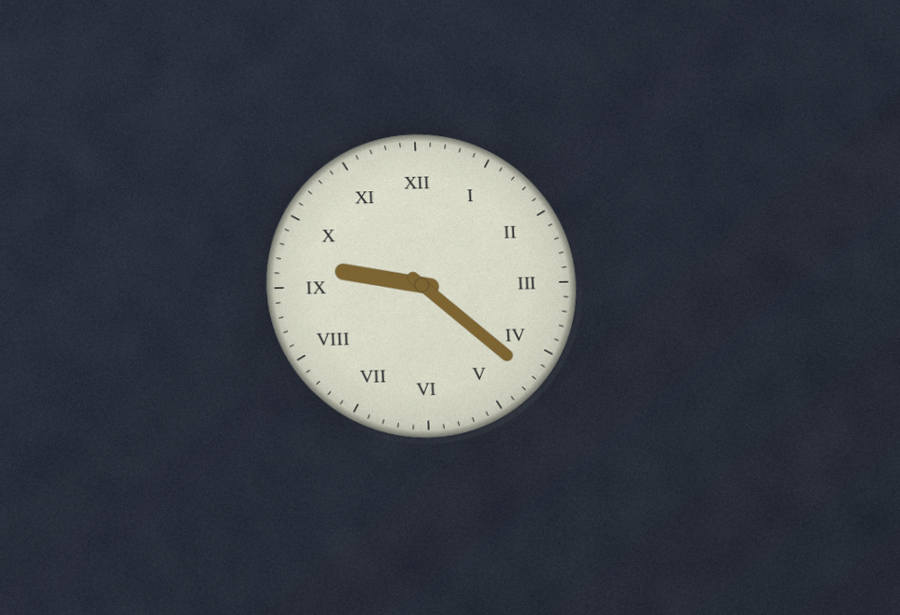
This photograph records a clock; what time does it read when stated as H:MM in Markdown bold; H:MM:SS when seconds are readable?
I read **9:22**
